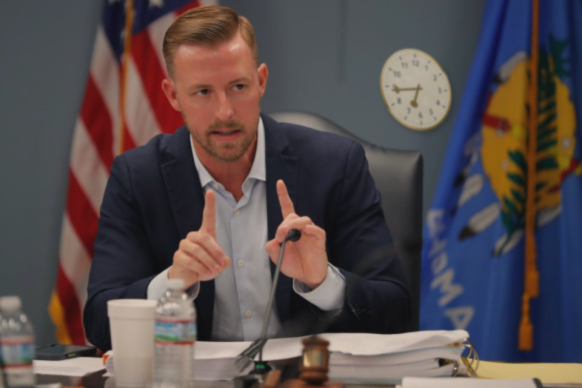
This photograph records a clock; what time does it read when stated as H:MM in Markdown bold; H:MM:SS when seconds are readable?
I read **6:44**
